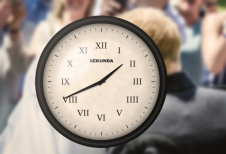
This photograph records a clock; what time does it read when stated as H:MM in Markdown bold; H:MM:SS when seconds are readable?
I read **1:41**
